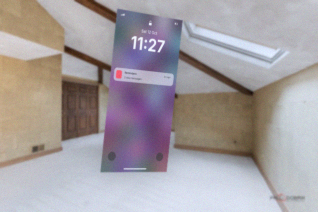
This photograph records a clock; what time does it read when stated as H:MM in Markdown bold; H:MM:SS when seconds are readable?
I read **11:27**
